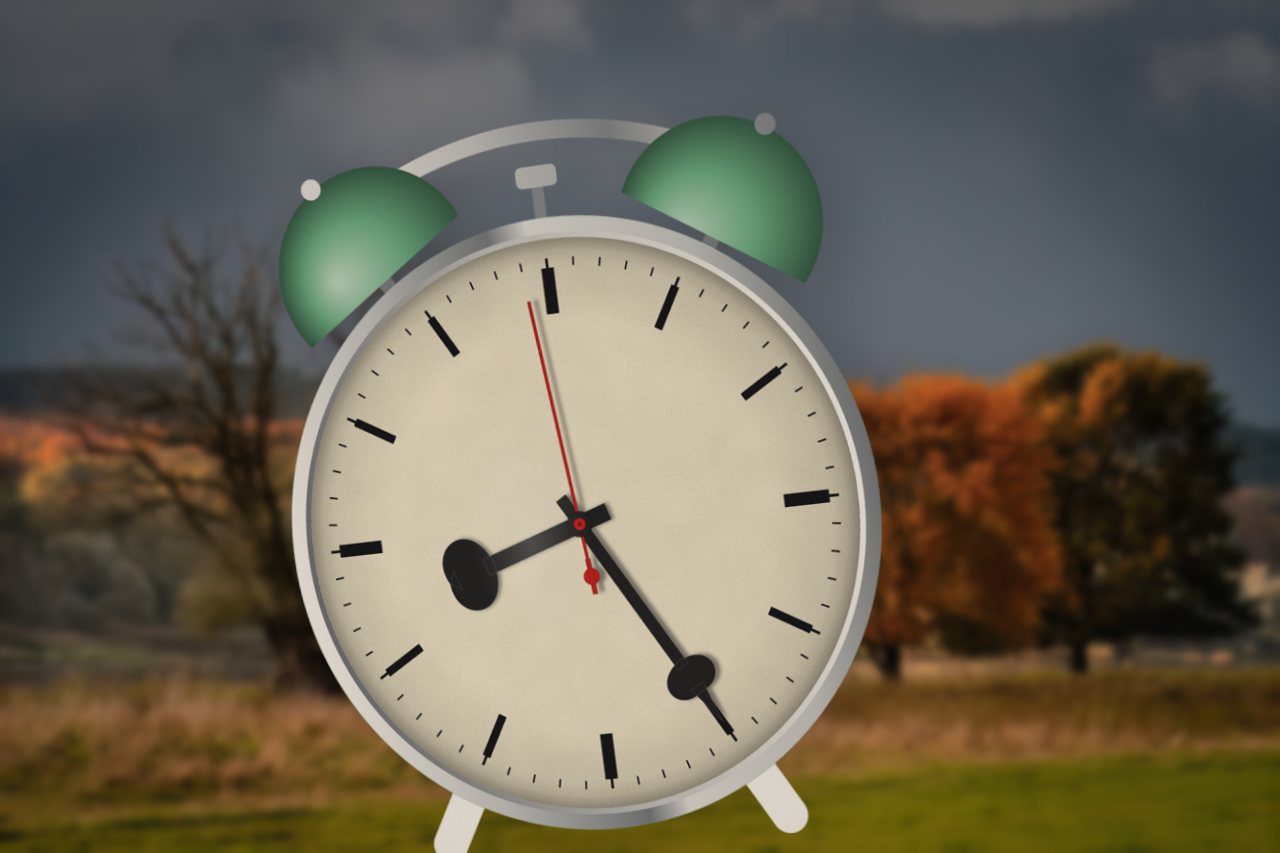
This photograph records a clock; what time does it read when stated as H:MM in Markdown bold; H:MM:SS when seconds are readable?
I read **8:24:59**
